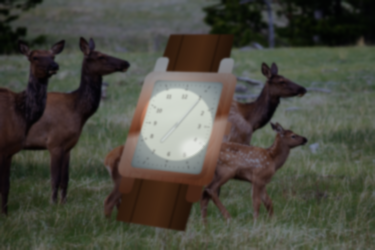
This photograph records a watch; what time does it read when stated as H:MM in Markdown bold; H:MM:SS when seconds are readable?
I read **7:05**
